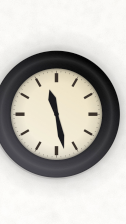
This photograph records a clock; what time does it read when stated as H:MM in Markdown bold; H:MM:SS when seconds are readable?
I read **11:28**
